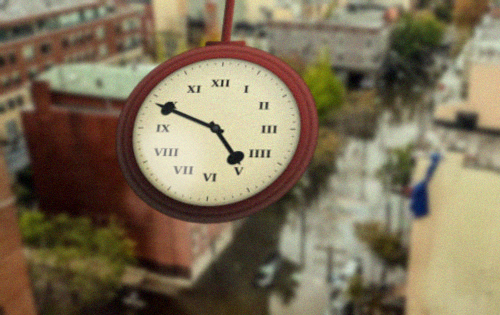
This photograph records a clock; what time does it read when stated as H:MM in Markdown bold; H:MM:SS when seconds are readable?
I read **4:49**
